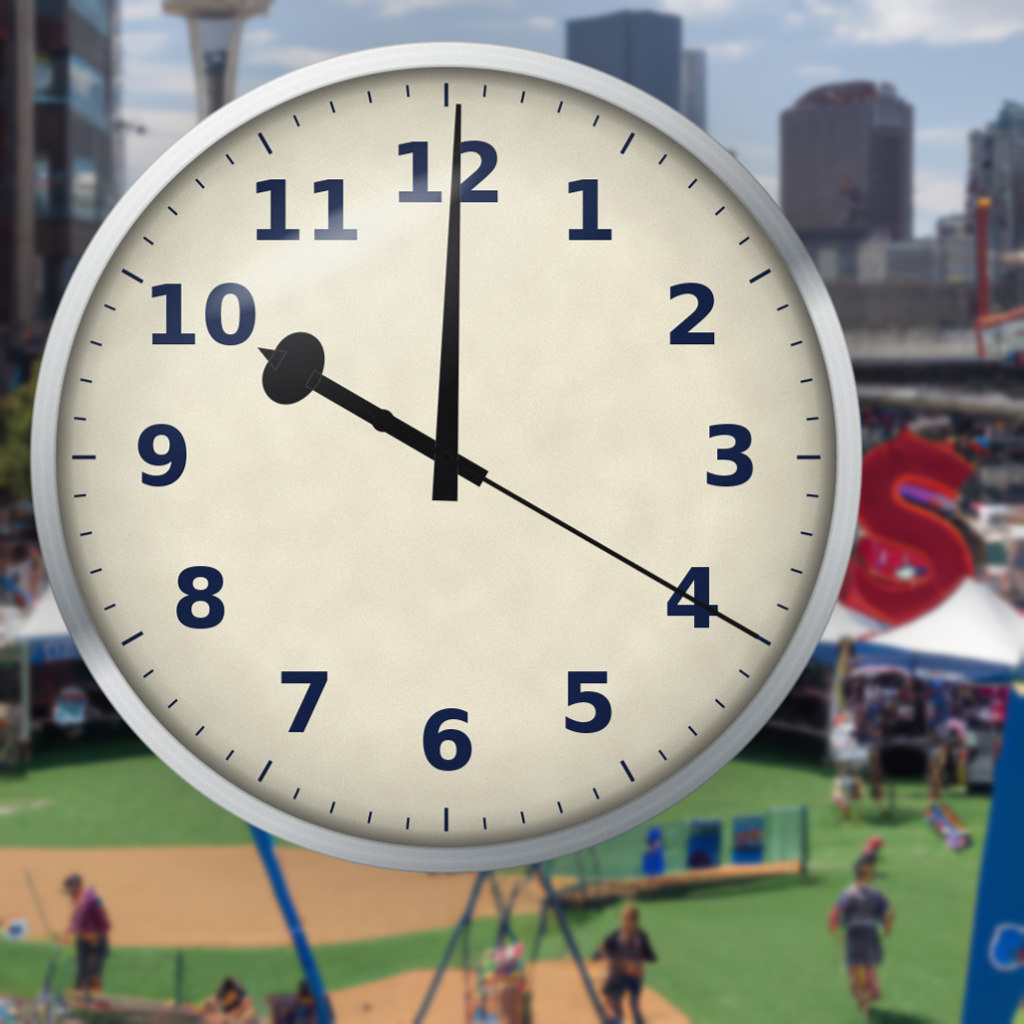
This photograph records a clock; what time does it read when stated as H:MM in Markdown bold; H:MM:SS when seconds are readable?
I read **10:00:20**
